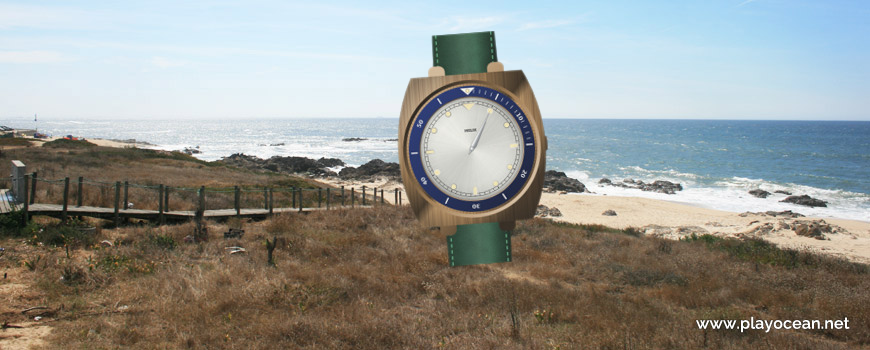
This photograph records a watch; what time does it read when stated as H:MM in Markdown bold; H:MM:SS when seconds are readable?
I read **1:05**
